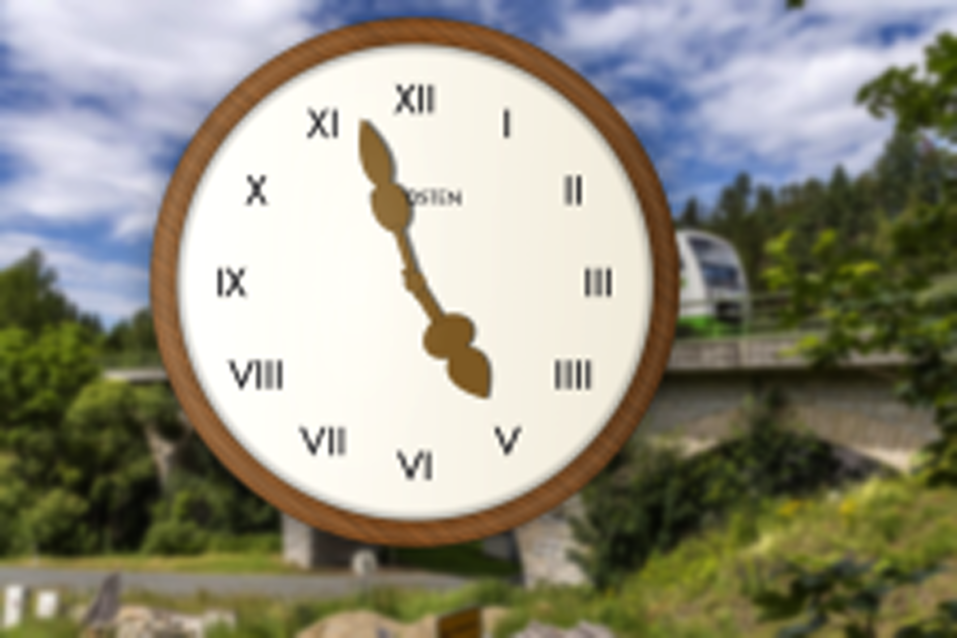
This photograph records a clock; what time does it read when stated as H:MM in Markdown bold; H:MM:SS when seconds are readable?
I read **4:57**
